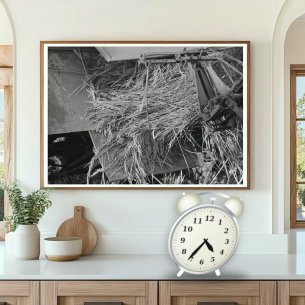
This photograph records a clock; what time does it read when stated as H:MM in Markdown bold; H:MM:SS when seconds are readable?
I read **4:36**
